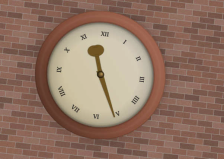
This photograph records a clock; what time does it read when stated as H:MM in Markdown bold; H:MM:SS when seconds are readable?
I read **11:26**
